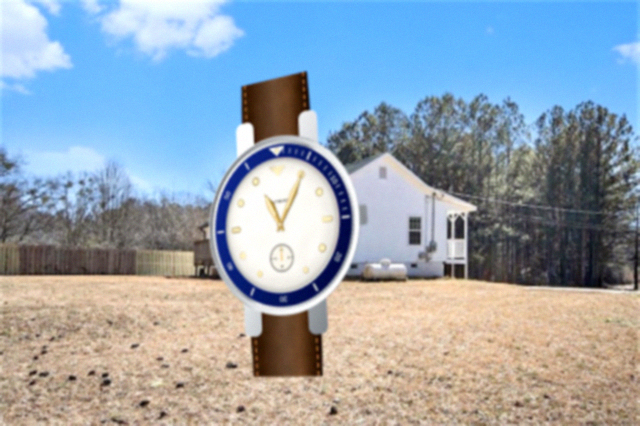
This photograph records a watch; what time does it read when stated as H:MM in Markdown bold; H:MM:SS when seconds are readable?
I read **11:05**
